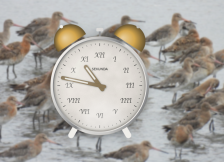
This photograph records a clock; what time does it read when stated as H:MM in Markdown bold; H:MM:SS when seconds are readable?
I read **10:47**
